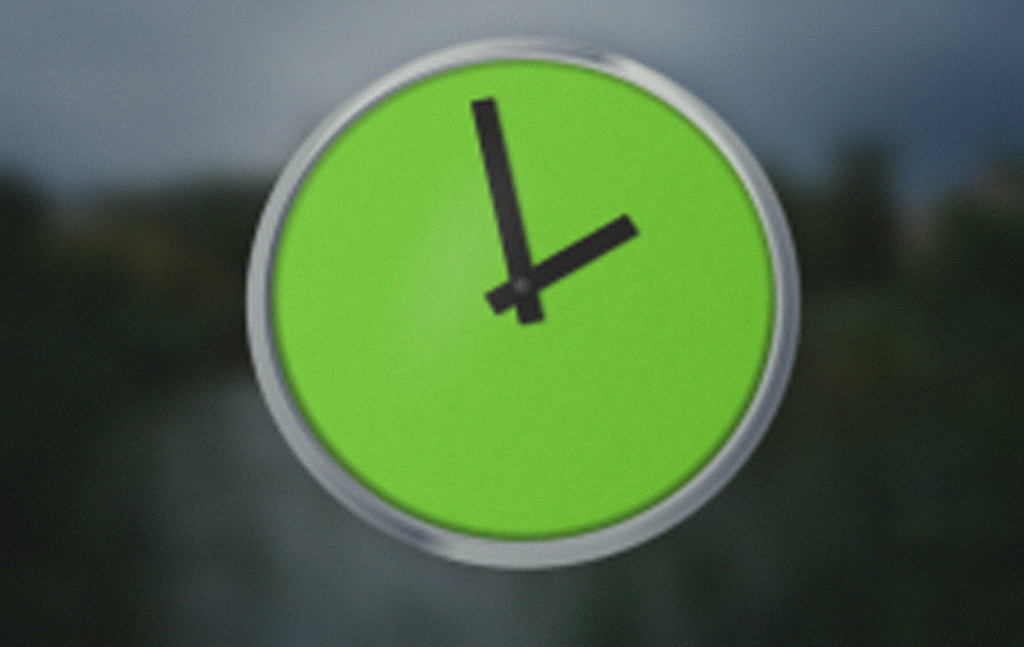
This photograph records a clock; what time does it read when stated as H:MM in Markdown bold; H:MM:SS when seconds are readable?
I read **1:58**
